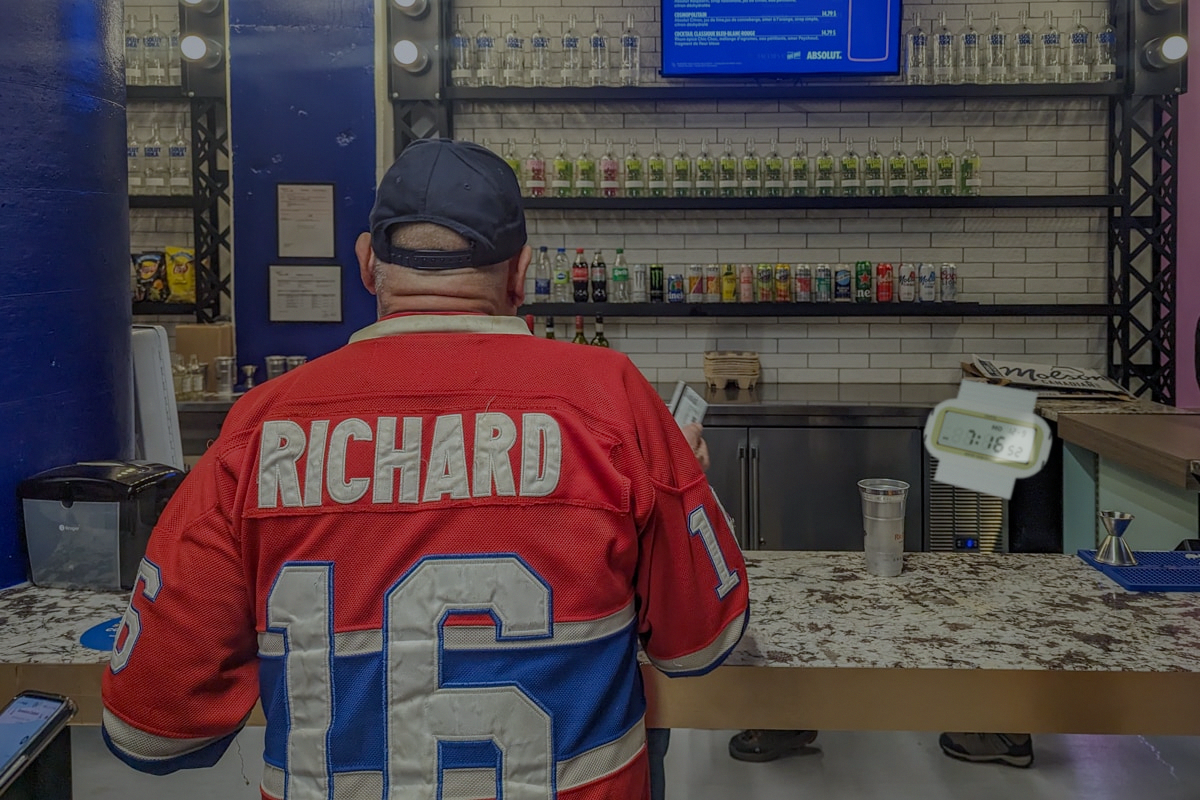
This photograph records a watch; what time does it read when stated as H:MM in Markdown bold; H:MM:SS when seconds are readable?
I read **7:16:52**
